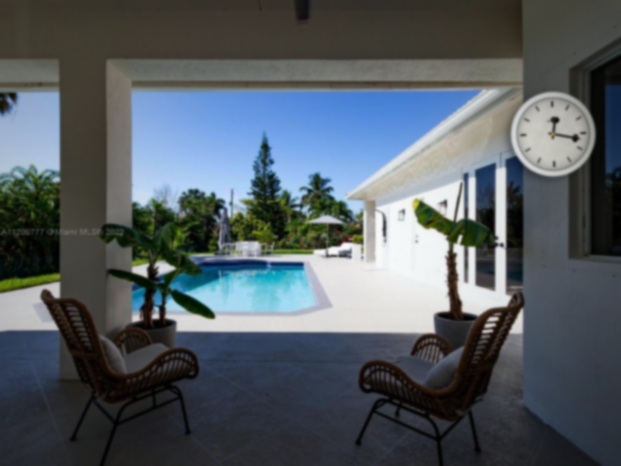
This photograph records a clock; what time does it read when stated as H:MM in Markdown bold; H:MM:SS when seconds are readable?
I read **12:17**
